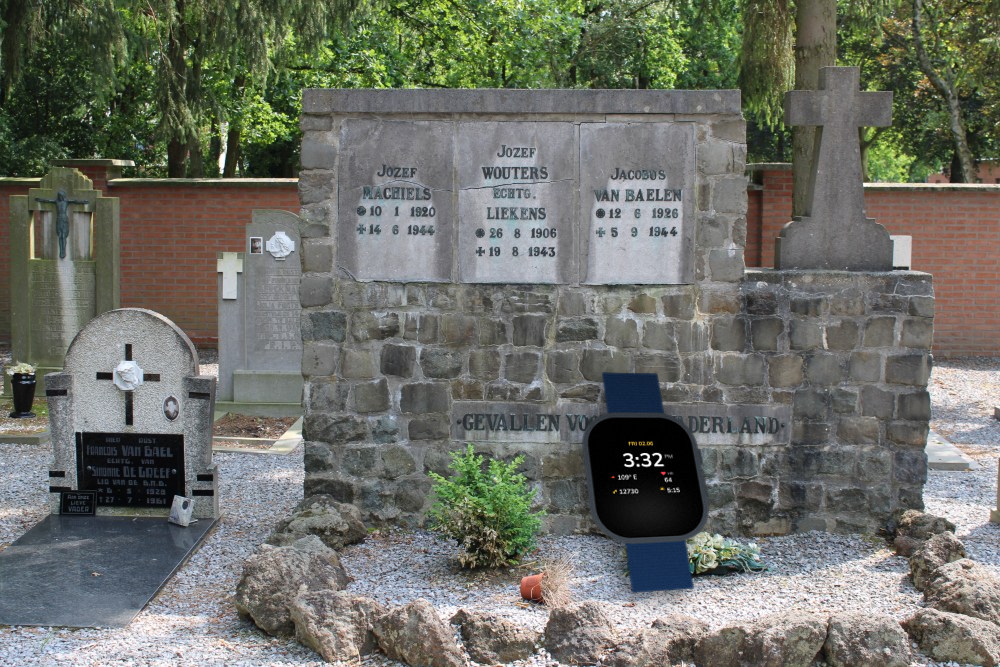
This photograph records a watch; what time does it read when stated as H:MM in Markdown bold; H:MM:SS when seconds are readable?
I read **3:32**
